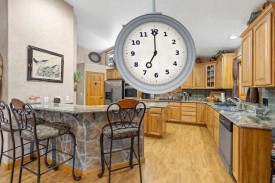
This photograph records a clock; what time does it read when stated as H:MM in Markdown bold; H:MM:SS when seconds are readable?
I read **7:00**
